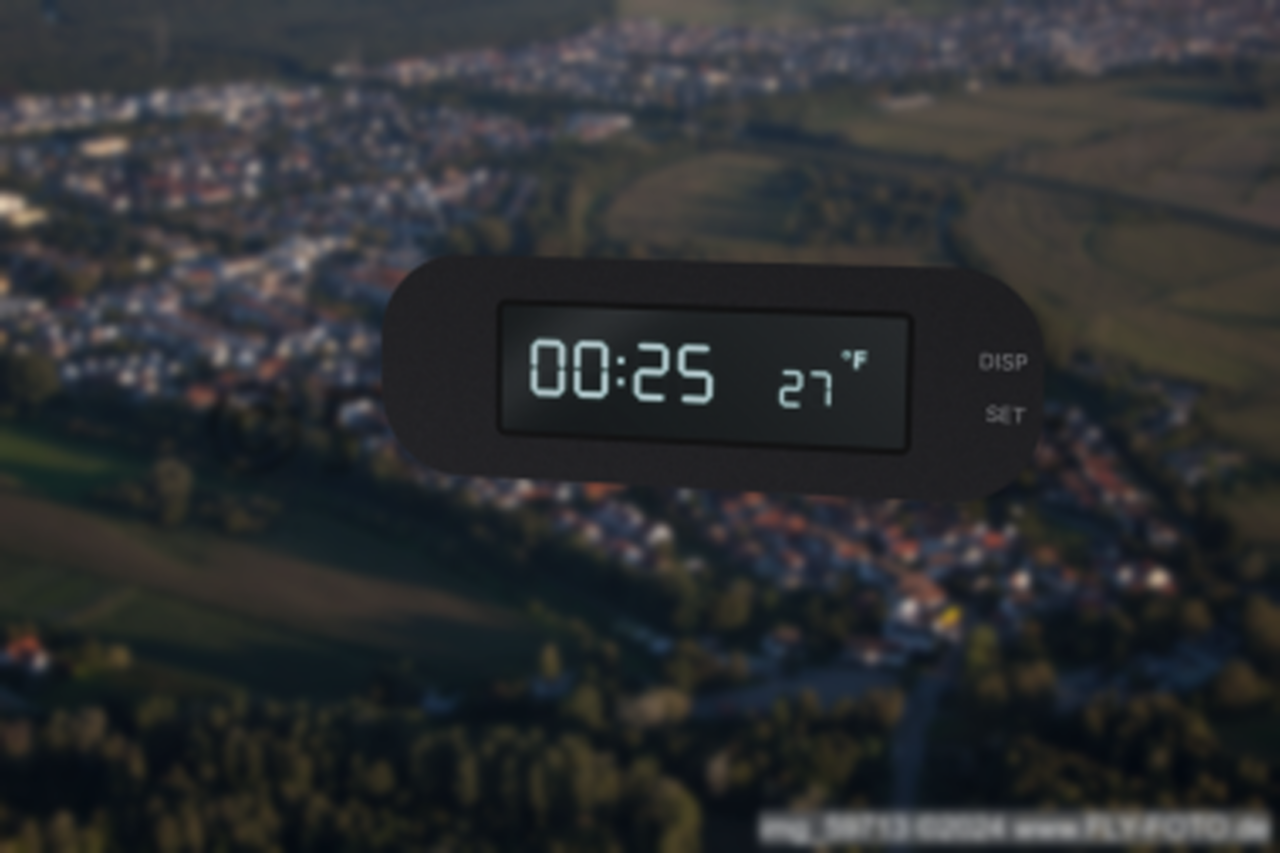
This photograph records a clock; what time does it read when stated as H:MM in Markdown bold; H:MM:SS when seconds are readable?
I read **0:25**
